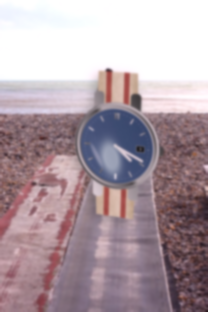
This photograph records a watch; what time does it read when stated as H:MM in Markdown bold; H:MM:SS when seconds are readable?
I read **4:19**
